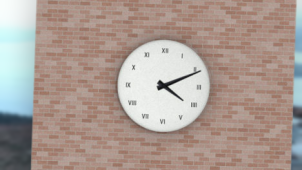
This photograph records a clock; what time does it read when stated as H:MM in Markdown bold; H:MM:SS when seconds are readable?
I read **4:11**
